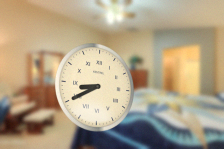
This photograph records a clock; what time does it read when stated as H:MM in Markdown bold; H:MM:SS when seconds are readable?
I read **8:40**
